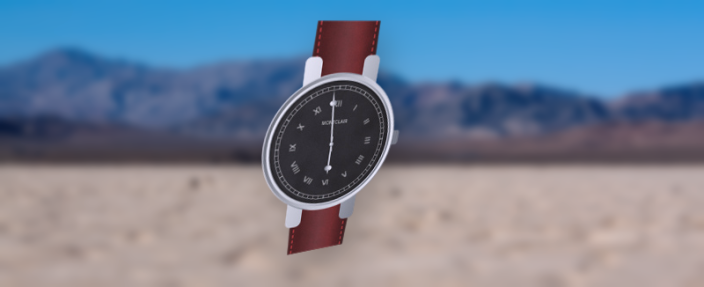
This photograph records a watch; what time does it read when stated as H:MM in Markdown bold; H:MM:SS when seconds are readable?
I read **5:59**
